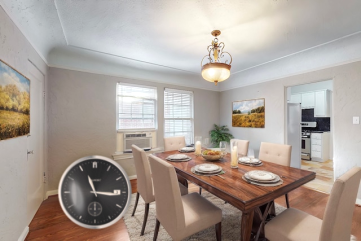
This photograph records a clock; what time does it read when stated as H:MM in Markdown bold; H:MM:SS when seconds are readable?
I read **11:16**
